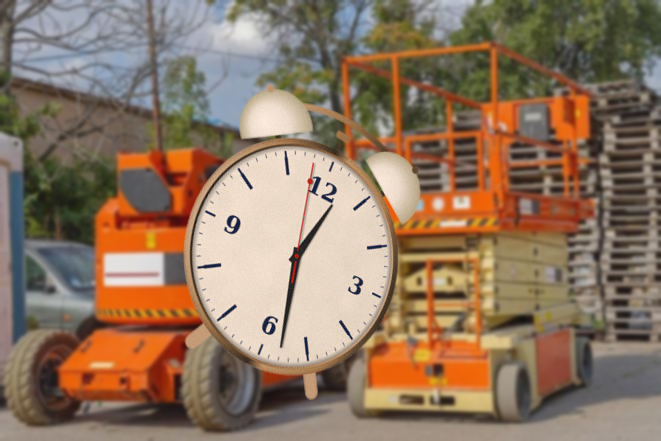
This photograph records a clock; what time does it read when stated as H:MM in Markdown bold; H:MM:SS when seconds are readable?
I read **12:27:58**
